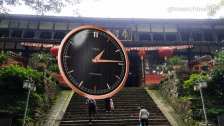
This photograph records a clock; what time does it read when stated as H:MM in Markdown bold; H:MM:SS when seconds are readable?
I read **1:14**
